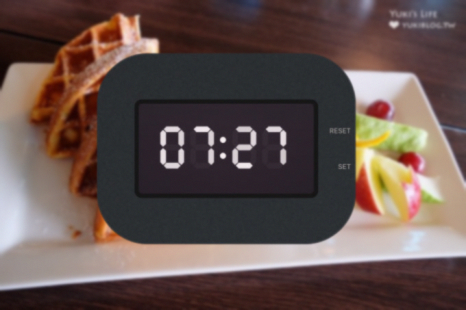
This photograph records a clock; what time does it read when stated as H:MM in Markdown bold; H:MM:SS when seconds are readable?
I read **7:27**
